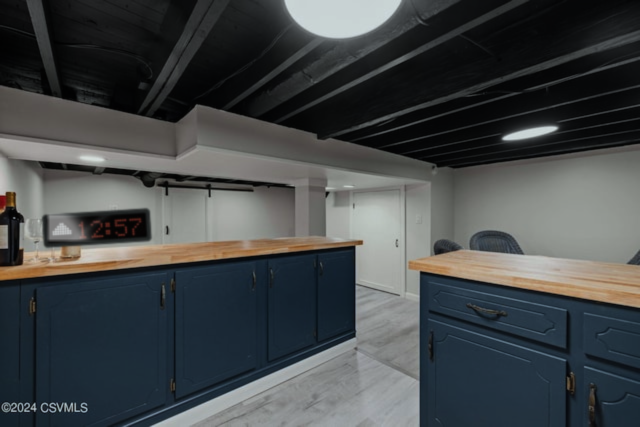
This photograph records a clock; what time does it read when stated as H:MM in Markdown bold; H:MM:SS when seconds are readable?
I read **12:57**
